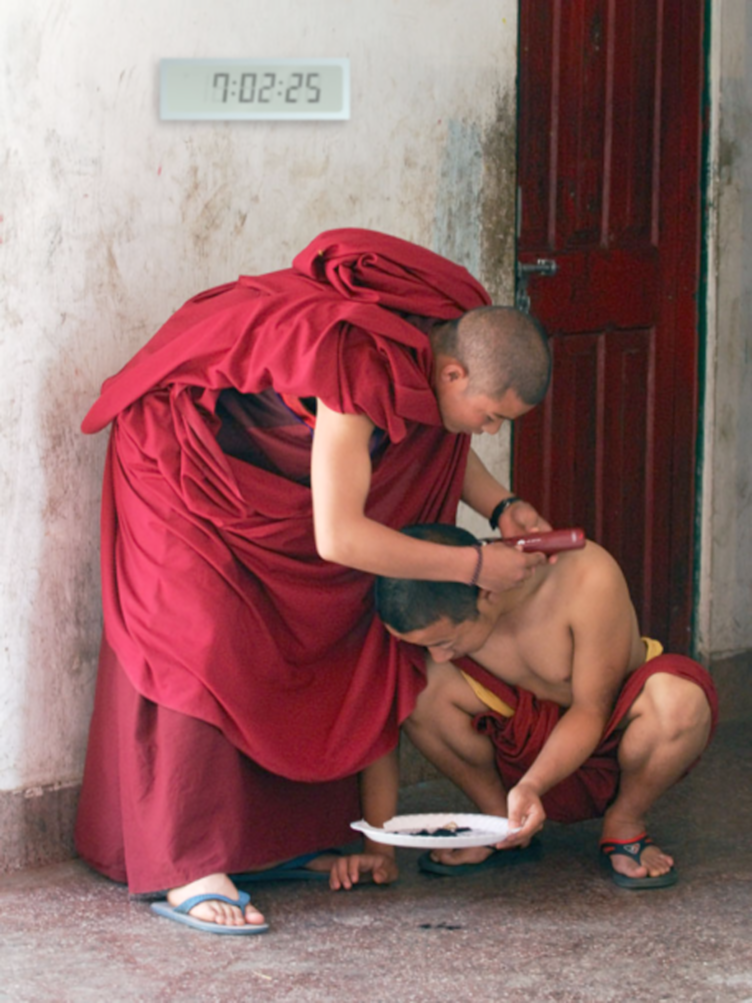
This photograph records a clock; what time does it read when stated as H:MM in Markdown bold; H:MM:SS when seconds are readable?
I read **7:02:25**
